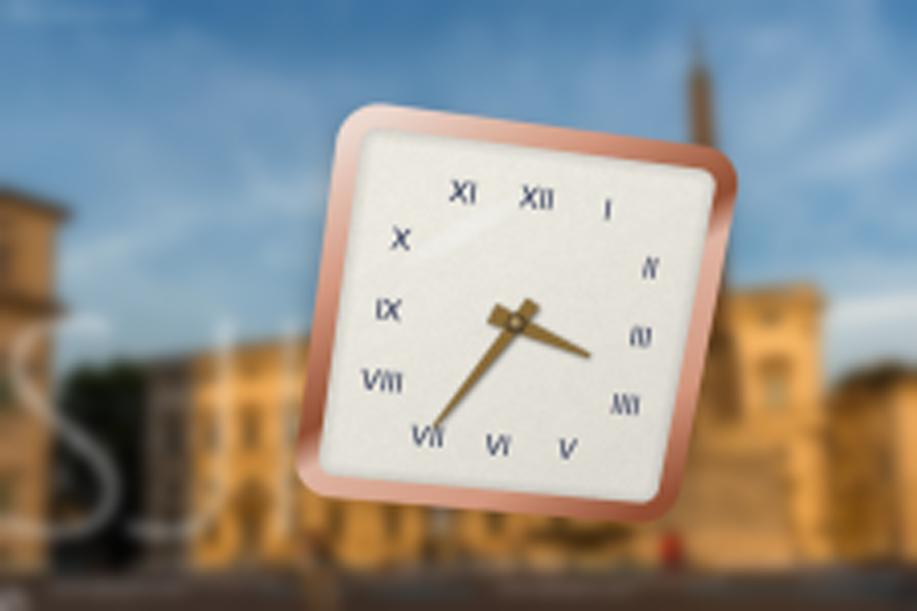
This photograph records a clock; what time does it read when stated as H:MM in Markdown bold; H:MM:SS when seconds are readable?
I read **3:35**
